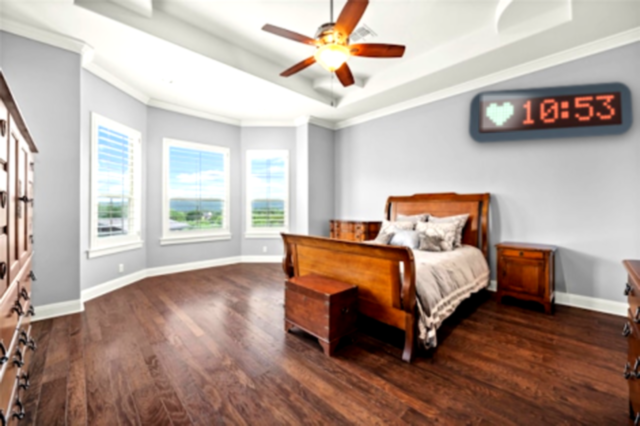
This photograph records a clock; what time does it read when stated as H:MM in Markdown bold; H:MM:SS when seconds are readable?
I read **10:53**
